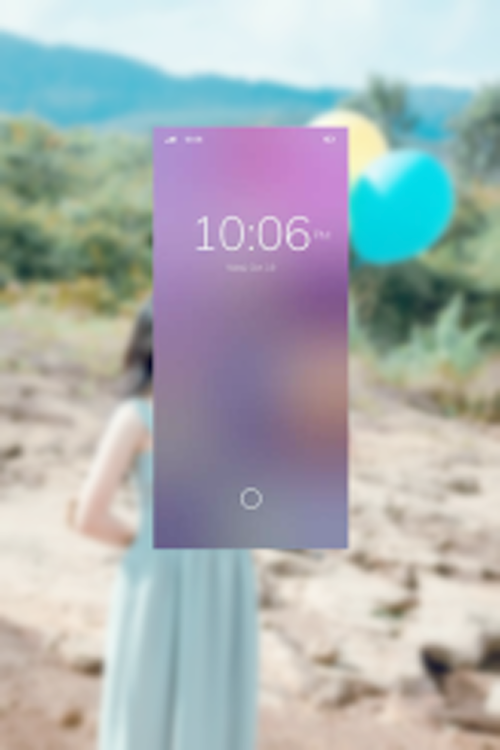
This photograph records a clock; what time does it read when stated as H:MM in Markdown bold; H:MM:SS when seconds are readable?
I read **10:06**
